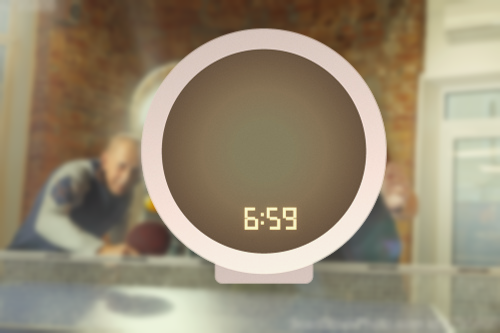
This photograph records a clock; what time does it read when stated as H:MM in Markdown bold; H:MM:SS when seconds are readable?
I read **6:59**
